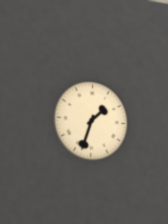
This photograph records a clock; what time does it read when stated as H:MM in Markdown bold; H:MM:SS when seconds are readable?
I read **1:33**
